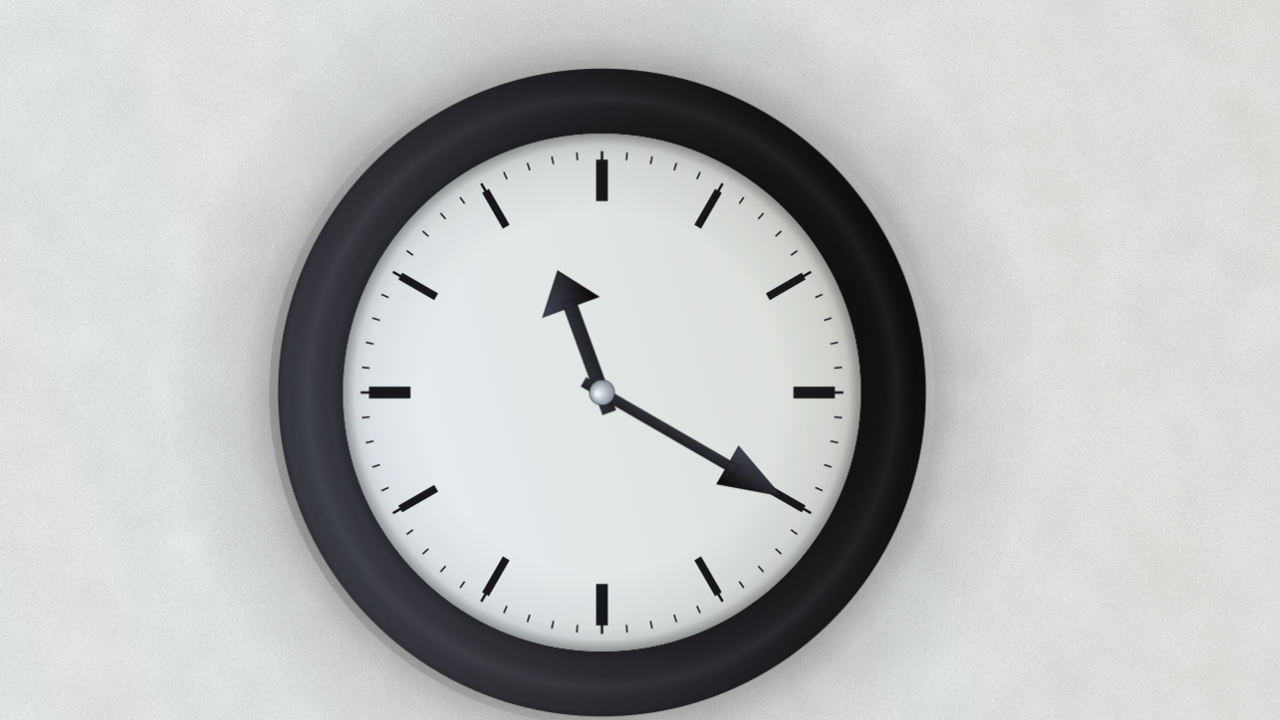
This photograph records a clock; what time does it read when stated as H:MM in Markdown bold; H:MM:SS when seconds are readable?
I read **11:20**
